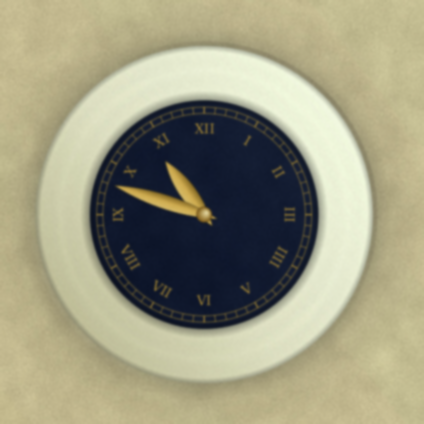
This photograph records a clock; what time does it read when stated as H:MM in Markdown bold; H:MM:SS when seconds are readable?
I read **10:48**
